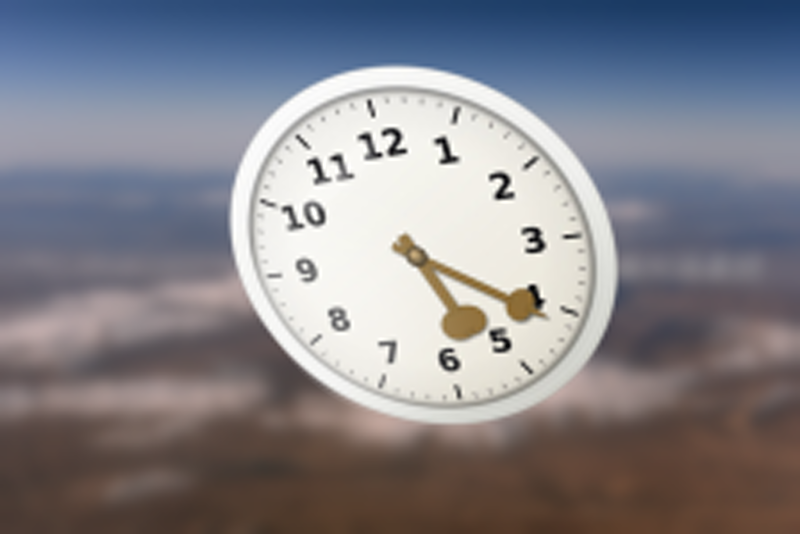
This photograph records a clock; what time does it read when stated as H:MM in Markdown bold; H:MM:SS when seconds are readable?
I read **5:21**
